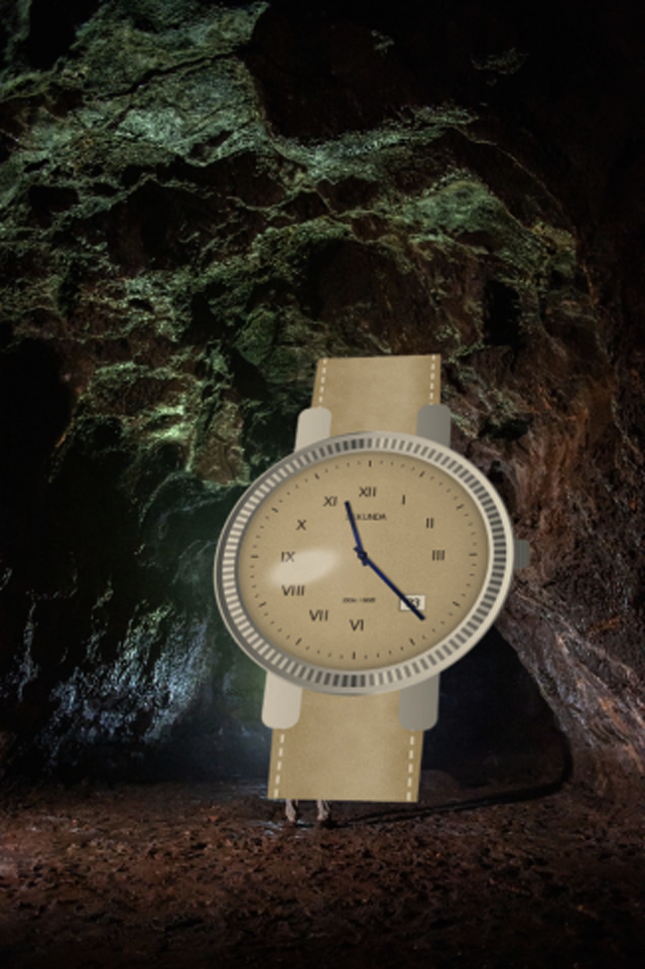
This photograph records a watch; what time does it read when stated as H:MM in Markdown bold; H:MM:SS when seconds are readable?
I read **11:23**
